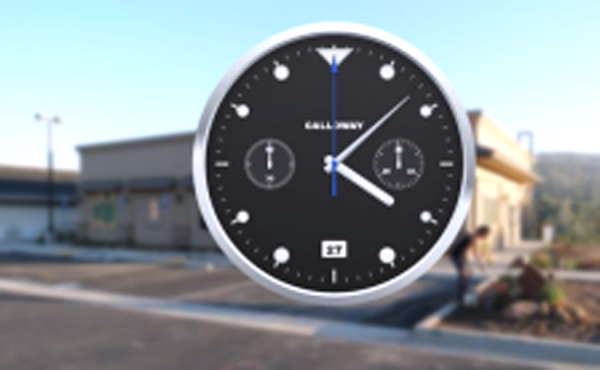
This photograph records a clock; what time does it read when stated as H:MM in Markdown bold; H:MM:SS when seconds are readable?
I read **4:08**
